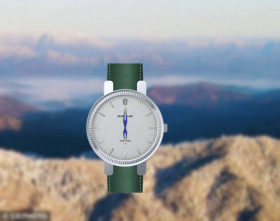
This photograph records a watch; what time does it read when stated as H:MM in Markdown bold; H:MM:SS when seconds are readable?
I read **6:00**
